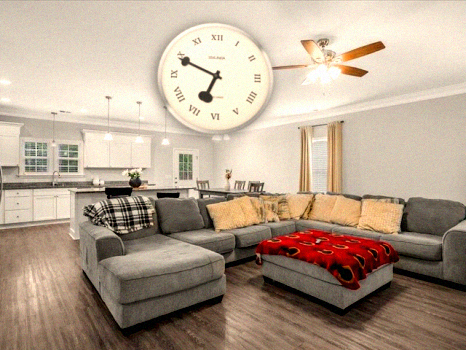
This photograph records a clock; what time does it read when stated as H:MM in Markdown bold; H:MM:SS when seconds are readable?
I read **6:49**
